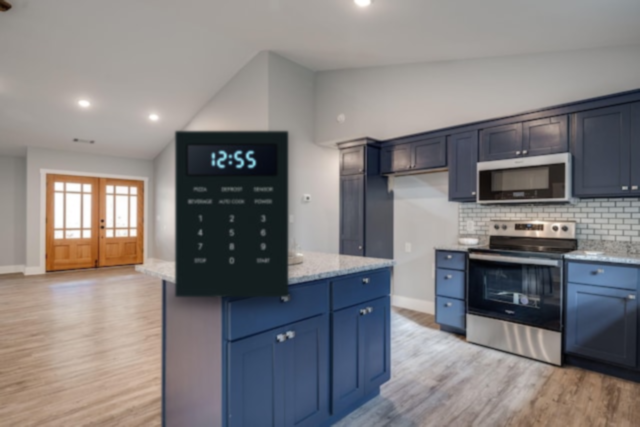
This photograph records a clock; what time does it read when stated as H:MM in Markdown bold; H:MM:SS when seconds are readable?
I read **12:55**
